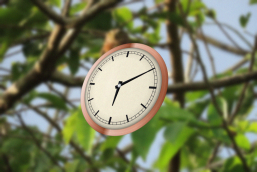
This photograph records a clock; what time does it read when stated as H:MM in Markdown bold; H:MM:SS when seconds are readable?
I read **6:10**
